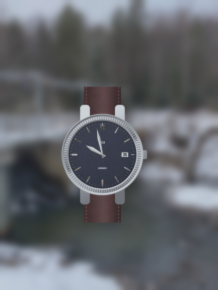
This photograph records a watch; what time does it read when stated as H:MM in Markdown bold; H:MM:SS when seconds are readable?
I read **9:58**
